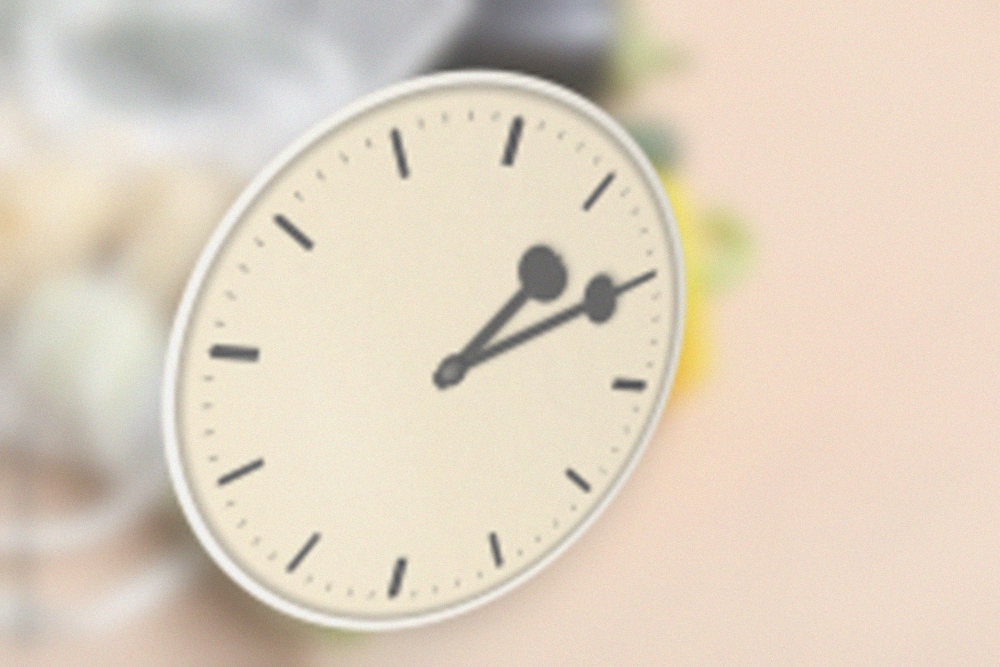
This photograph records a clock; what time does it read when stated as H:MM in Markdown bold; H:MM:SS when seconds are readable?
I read **1:10**
